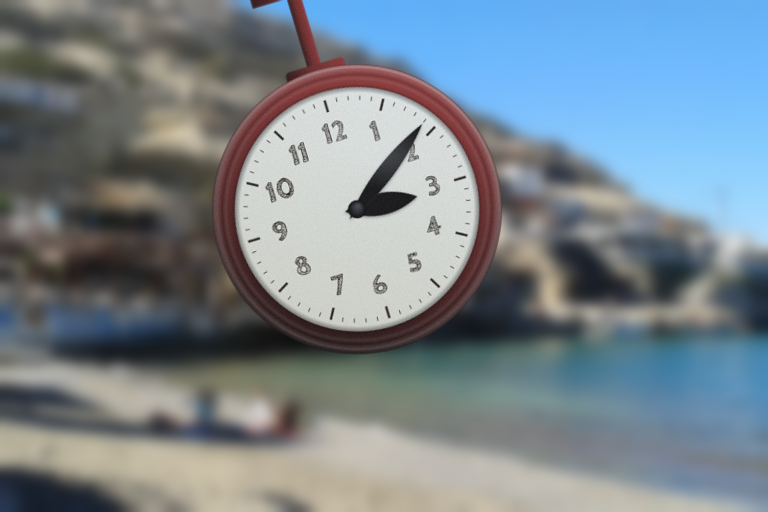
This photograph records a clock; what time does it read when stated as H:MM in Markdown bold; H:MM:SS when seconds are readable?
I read **3:09**
